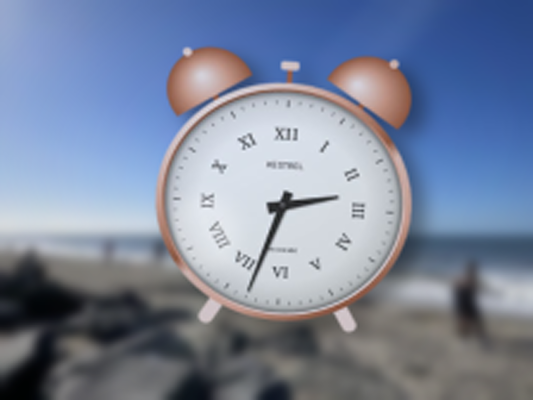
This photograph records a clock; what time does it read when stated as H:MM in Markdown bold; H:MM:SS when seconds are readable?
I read **2:33**
